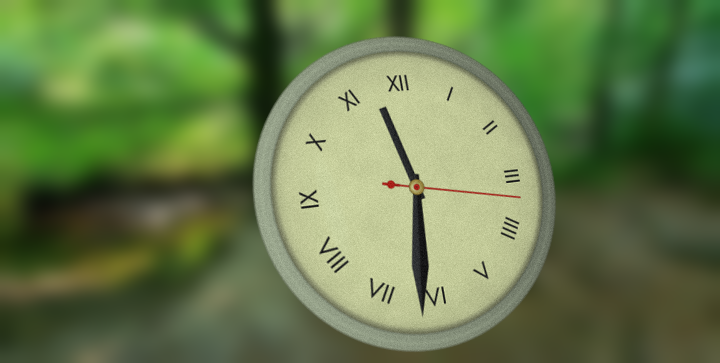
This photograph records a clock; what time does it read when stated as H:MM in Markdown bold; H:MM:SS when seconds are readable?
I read **11:31:17**
